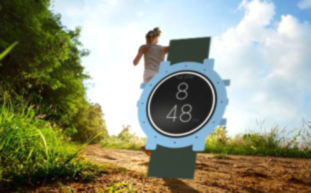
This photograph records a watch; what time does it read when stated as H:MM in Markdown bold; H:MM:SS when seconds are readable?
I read **8:48**
